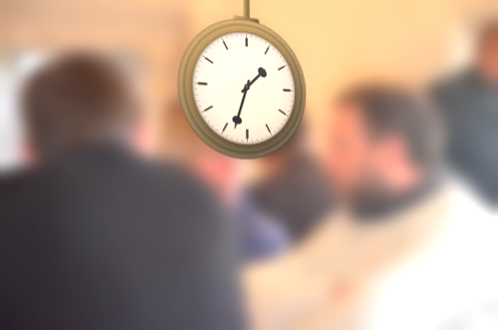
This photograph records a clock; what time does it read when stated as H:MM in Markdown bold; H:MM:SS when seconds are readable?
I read **1:33**
